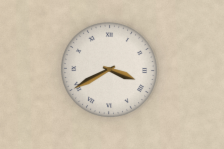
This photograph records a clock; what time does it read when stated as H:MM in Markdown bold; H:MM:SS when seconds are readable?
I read **3:40**
